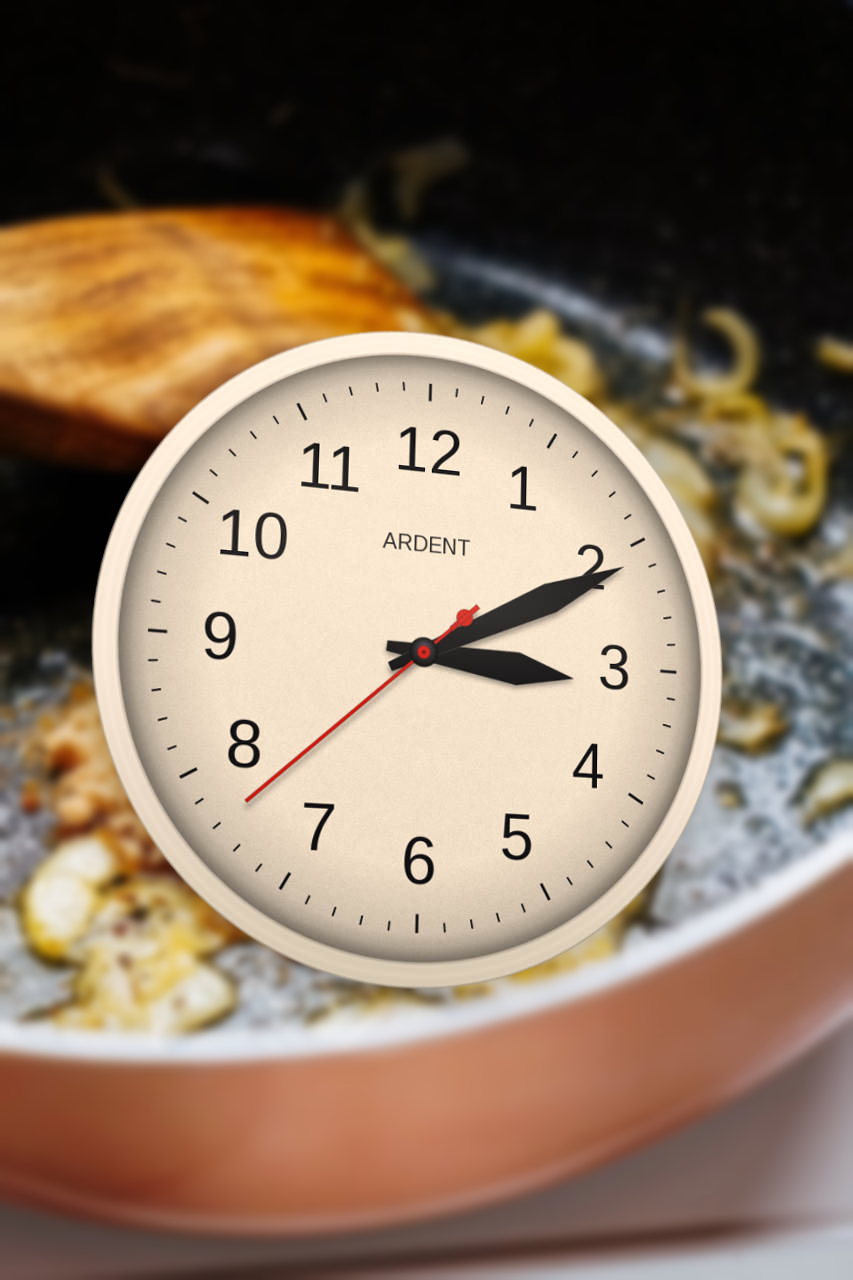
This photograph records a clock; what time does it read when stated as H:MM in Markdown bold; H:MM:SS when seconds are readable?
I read **3:10:38**
